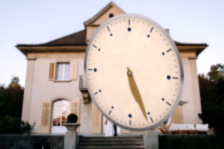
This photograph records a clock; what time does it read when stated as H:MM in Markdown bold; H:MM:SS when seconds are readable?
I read **5:26**
